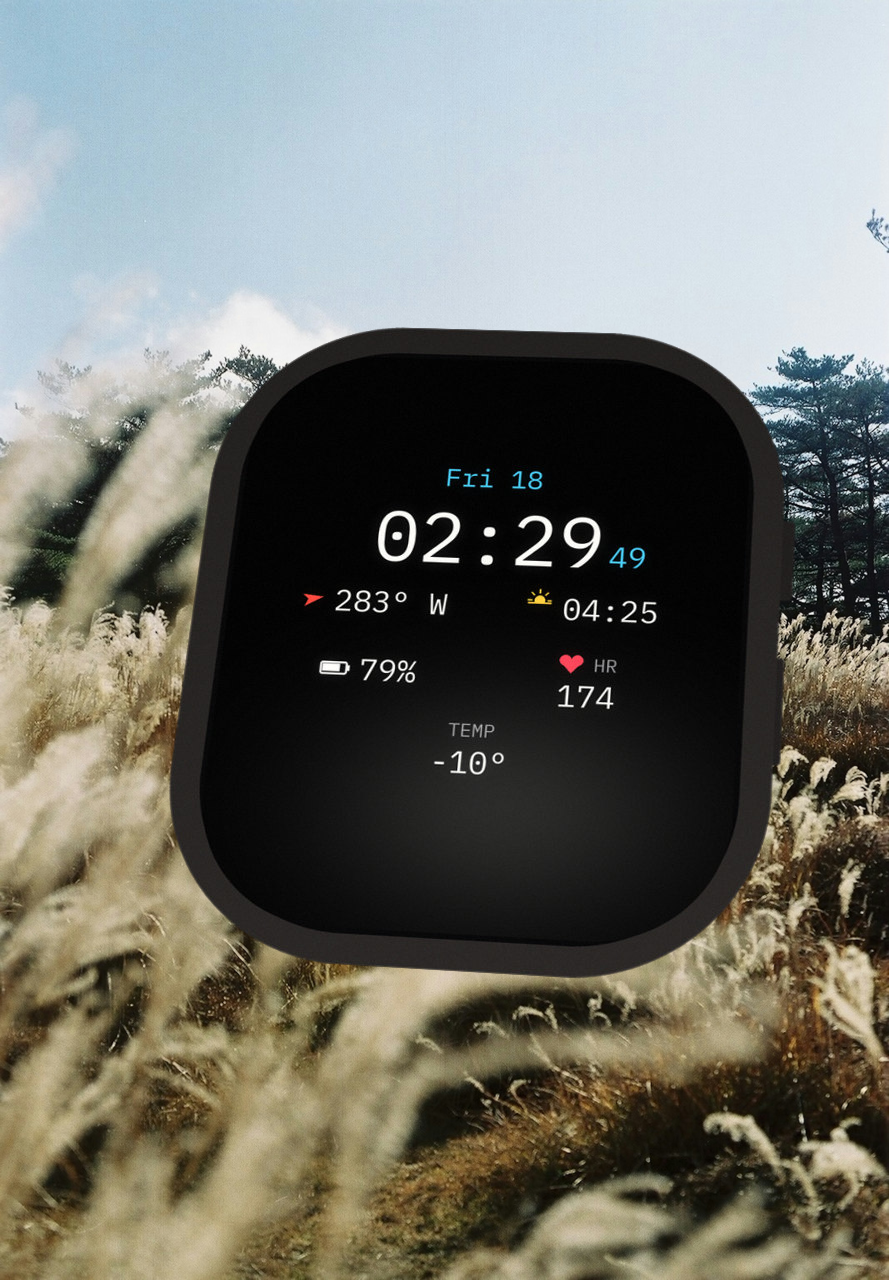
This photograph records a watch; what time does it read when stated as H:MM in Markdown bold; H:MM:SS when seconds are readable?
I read **2:29:49**
